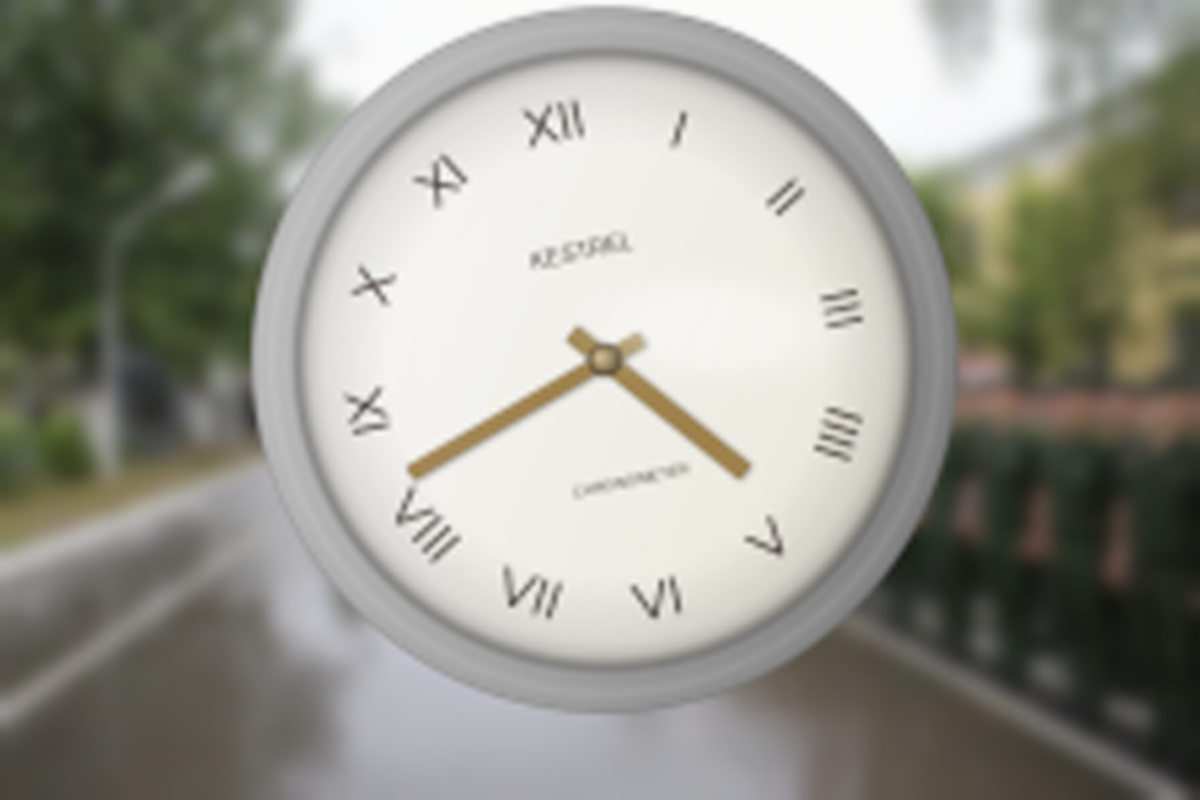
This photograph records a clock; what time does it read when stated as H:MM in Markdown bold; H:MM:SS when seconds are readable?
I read **4:42**
